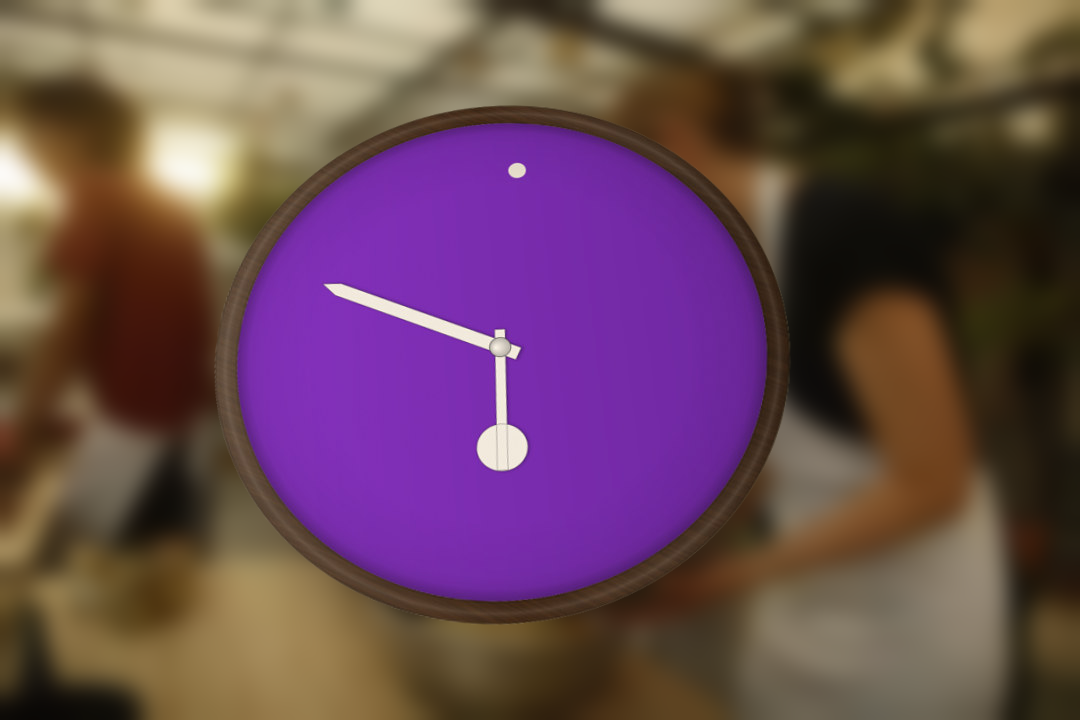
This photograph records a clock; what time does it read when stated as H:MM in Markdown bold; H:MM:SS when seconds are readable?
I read **5:48**
